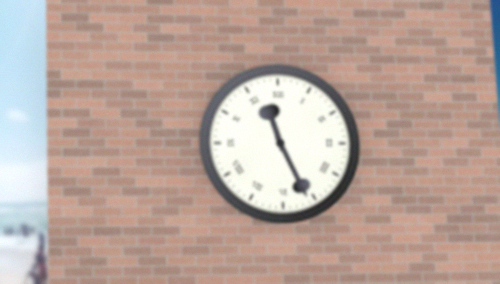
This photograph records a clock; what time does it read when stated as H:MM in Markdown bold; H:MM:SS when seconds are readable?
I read **11:26**
